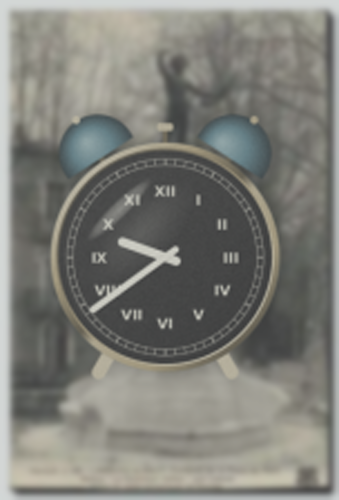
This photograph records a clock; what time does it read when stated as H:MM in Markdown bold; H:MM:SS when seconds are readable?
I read **9:39**
